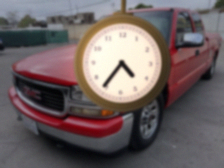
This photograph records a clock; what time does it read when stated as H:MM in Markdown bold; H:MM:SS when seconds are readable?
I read **4:36**
